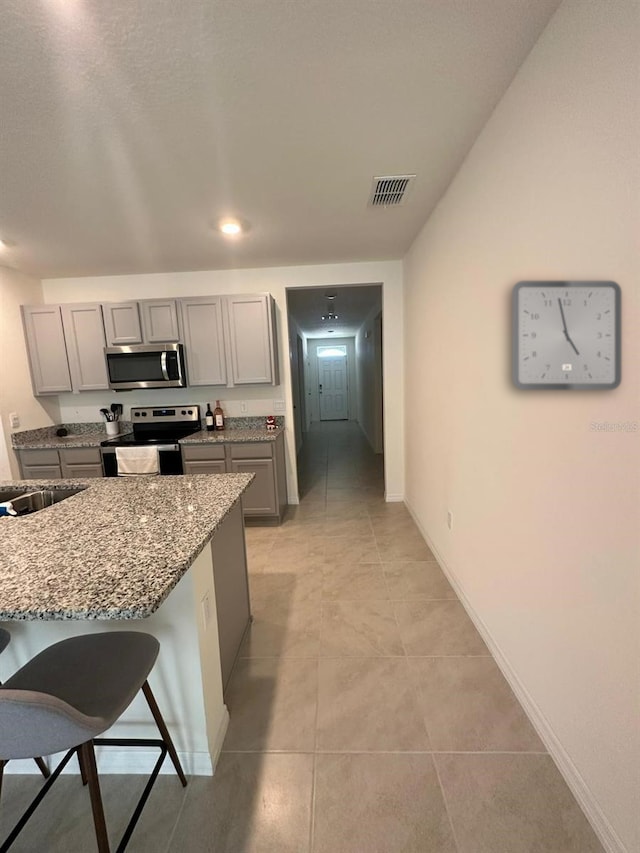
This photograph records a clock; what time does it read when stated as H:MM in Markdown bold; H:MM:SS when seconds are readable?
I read **4:58**
